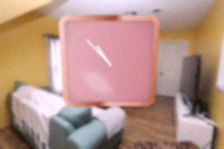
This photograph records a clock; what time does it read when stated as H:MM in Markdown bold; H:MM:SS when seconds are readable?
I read **10:53**
